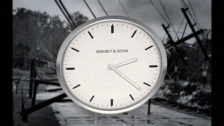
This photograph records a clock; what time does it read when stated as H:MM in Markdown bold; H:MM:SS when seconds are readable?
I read **2:22**
